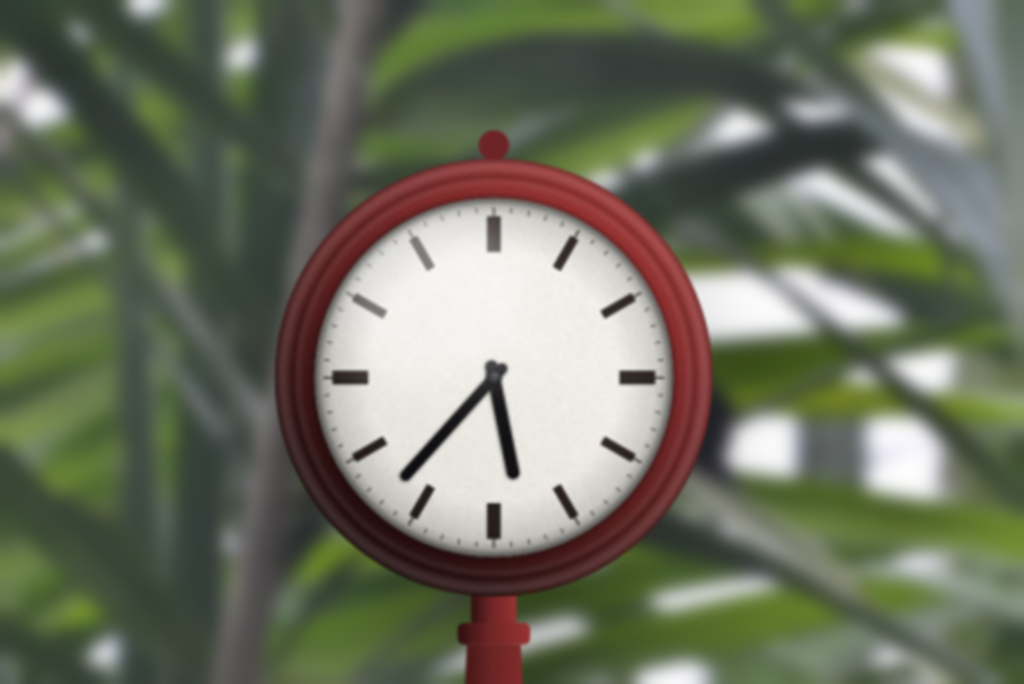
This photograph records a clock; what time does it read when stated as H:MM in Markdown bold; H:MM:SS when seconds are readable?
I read **5:37**
